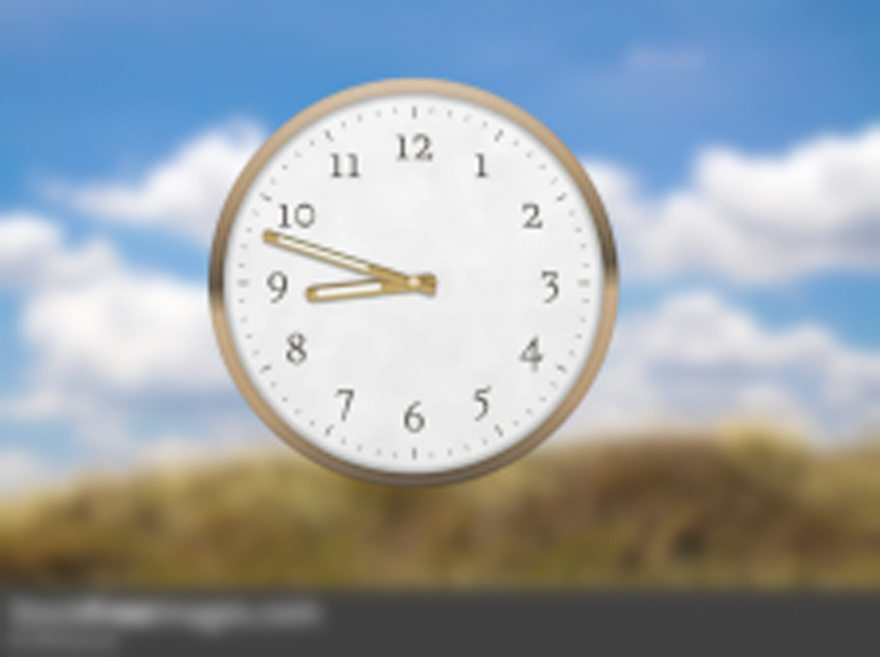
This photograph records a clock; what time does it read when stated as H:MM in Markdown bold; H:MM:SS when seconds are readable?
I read **8:48**
